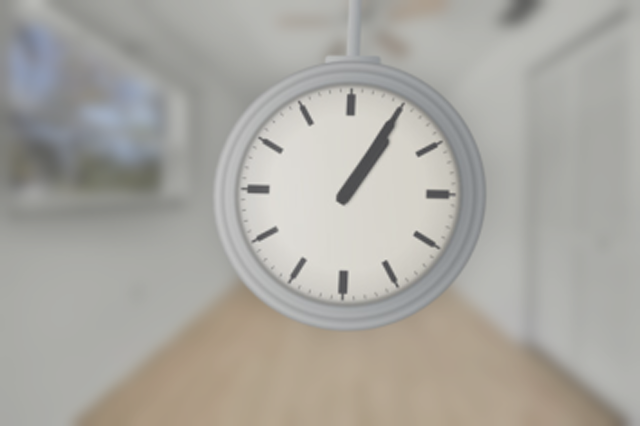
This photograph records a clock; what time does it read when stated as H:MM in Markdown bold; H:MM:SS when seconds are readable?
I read **1:05**
